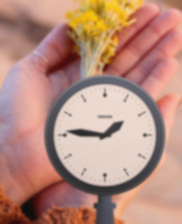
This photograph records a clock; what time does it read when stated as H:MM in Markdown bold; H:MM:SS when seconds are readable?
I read **1:46**
